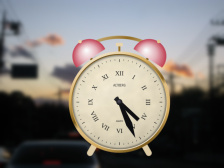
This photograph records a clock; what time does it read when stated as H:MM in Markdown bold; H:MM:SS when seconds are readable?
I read **4:26**
